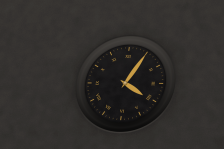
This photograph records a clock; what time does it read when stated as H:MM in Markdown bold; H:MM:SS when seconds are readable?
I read **4:05**
